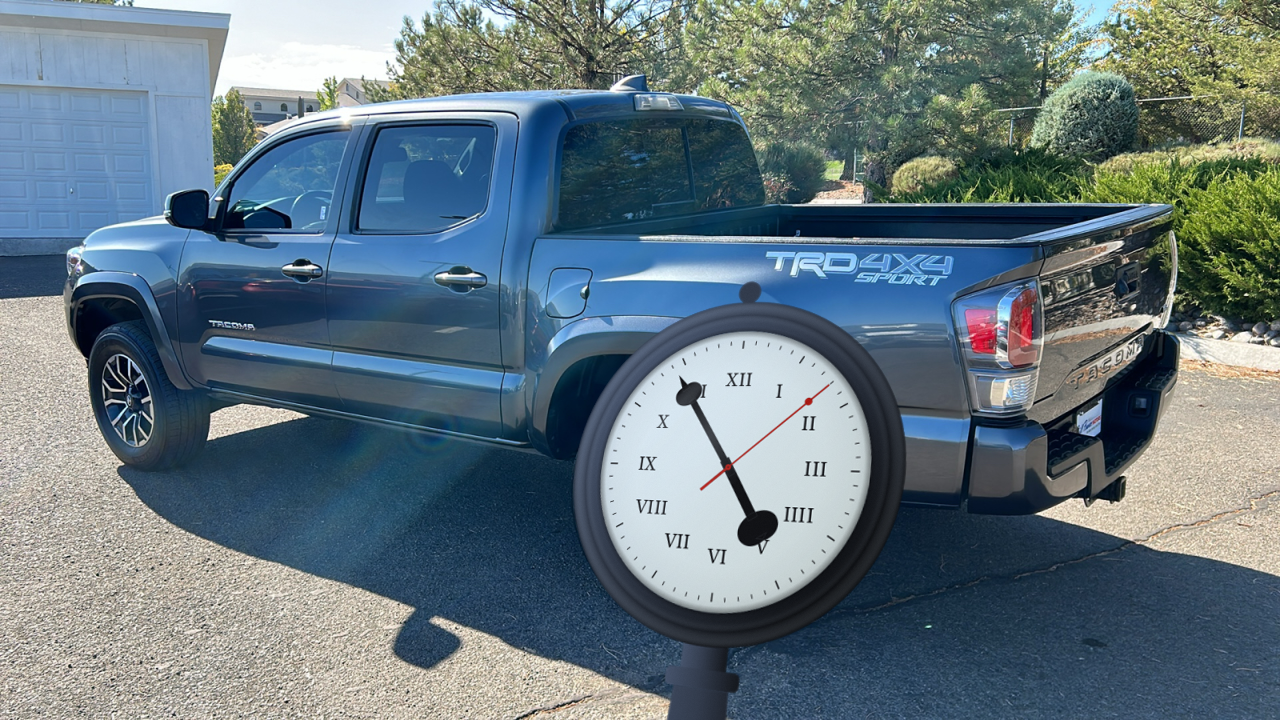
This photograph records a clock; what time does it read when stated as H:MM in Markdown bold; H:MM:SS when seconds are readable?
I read **4:54:08**
